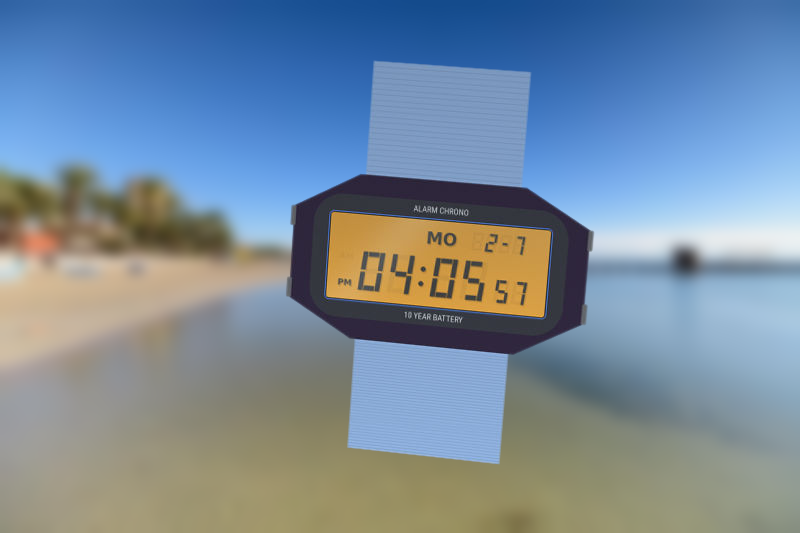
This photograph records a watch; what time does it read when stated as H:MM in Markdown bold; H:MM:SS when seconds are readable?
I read **4:05:57**
